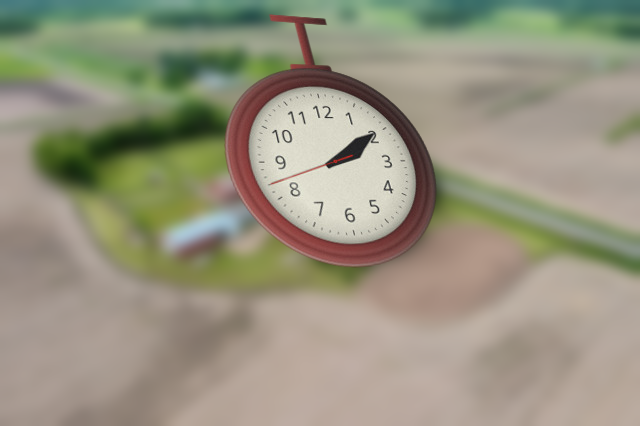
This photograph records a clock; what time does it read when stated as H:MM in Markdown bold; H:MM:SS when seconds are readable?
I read **2:09:42**
